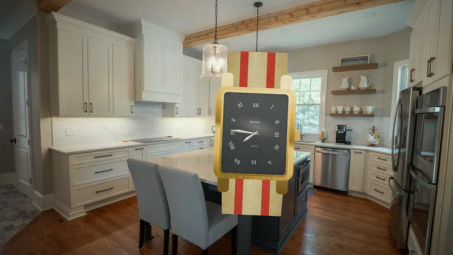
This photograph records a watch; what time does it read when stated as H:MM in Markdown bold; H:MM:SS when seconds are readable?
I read **7:46**
